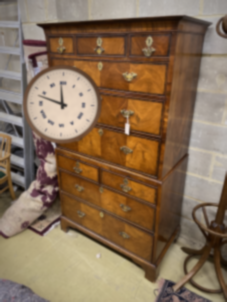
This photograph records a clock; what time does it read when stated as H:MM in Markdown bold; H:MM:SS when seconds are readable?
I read **11:48**
